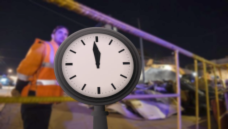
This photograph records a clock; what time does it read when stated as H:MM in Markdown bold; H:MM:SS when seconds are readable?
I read **11:59**
